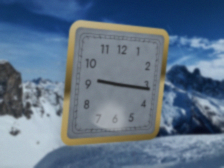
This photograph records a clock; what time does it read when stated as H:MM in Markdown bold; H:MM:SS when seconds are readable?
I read **9:16**
